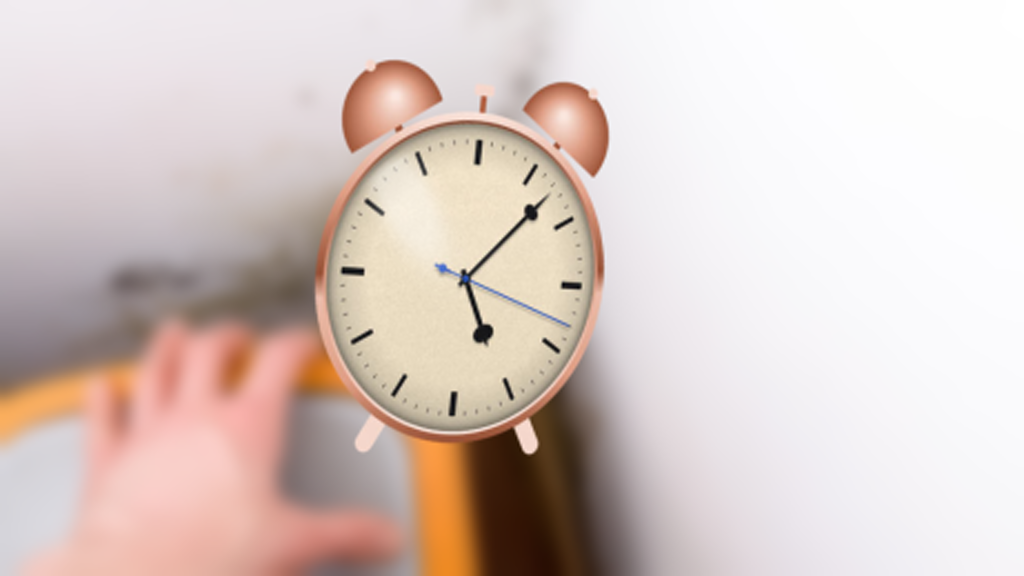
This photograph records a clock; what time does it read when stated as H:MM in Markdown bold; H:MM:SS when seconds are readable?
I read **5:07:18**
